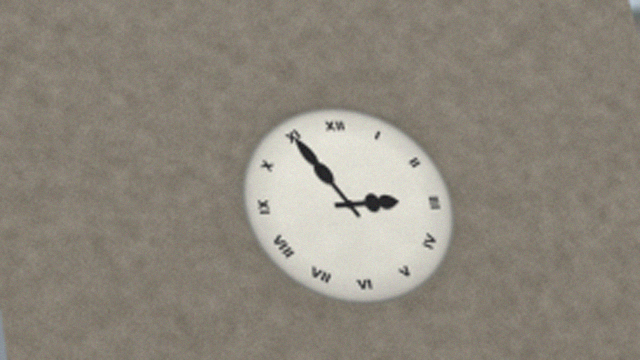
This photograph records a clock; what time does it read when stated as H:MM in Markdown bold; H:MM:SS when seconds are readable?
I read **2:55**
